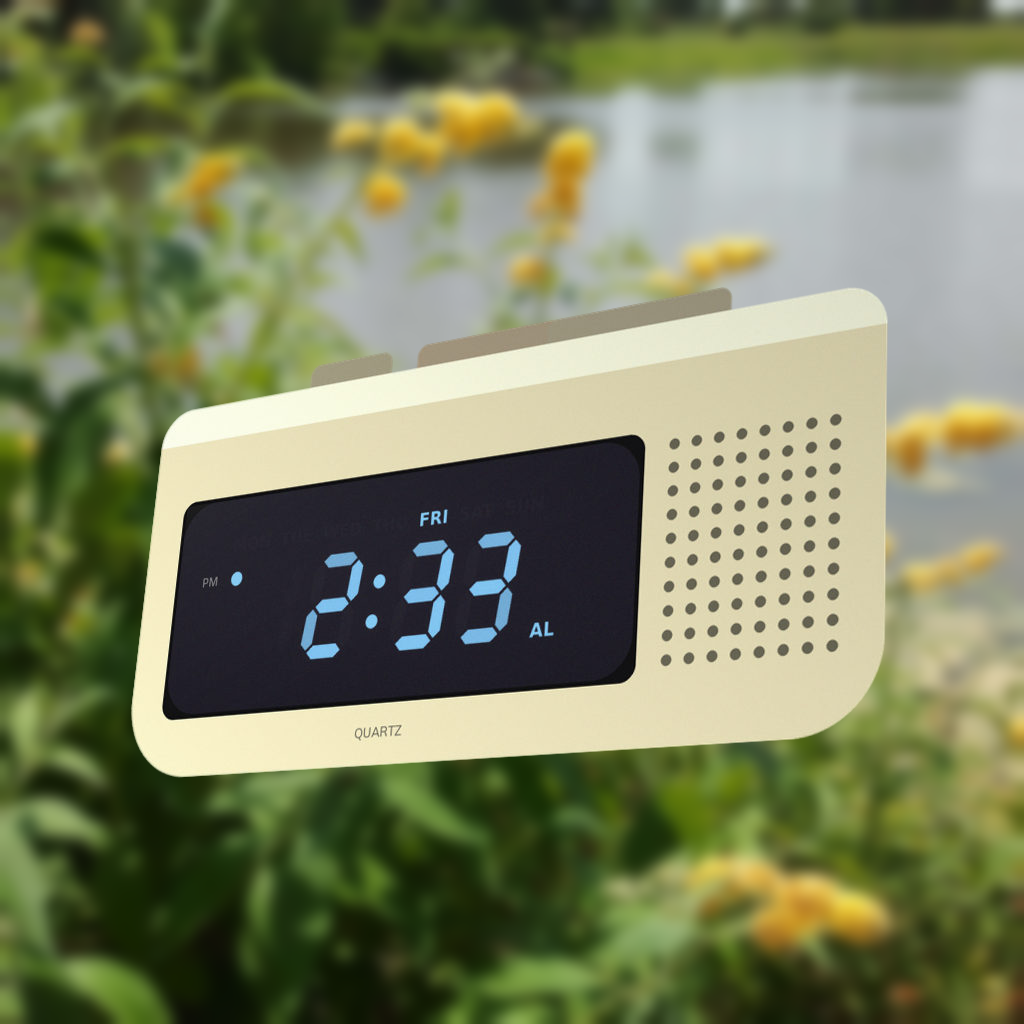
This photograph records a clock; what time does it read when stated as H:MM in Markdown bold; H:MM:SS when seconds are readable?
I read **2:33**
